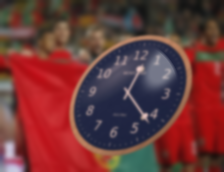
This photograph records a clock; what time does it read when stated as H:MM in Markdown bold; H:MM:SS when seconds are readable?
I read **12:22**
